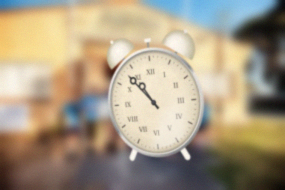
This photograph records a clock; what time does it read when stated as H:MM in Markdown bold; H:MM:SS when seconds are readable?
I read **10:53**
